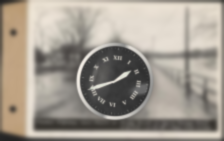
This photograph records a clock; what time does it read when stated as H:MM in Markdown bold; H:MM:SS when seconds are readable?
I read **1:41**
